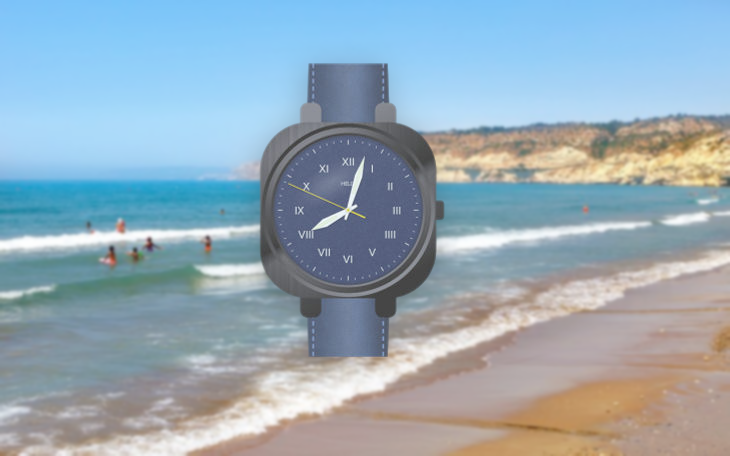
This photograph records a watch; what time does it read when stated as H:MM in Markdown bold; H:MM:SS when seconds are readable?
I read **8:02:49**
